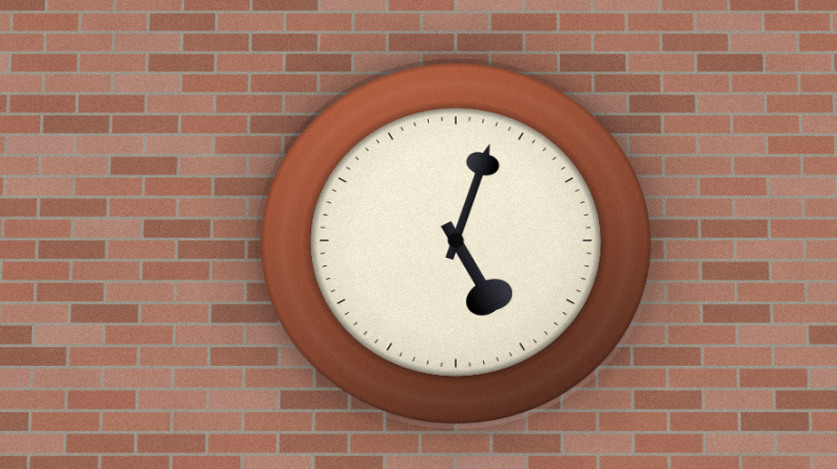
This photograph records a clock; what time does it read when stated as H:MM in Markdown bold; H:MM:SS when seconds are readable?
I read **5:03**
